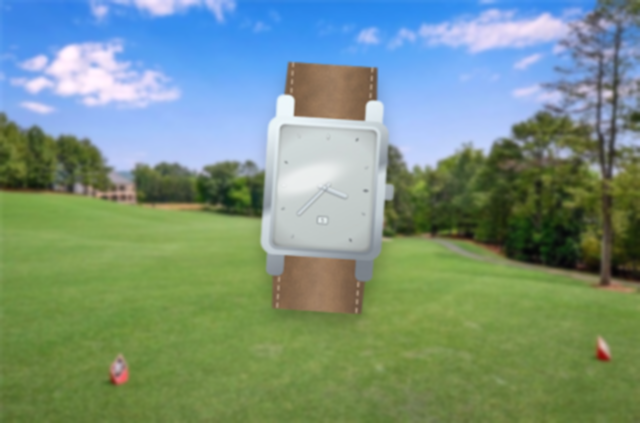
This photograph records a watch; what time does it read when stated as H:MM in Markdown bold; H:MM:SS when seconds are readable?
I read **3:37**
